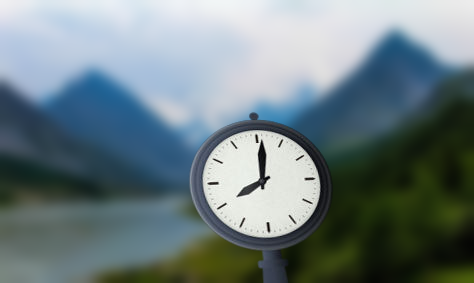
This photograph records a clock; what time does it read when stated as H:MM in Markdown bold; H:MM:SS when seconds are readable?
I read **8:01**
